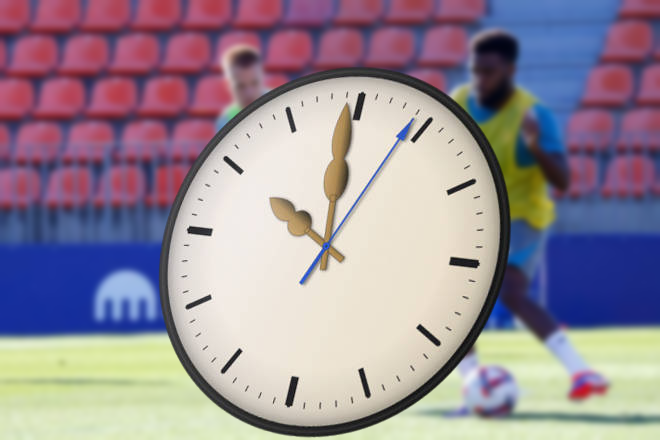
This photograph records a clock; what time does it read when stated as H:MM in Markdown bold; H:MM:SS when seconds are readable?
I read **9:59:04**
